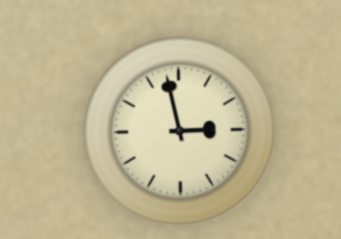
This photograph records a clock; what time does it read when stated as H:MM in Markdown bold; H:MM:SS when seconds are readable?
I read **2:58**
